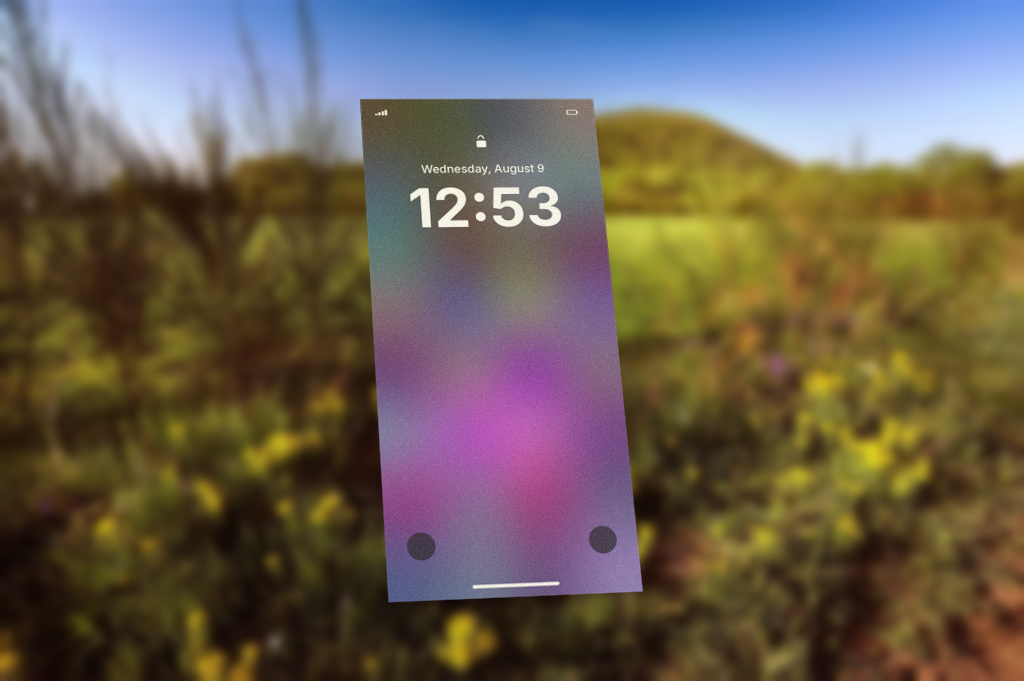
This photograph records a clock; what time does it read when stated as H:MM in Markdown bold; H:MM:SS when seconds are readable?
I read **12:53**
